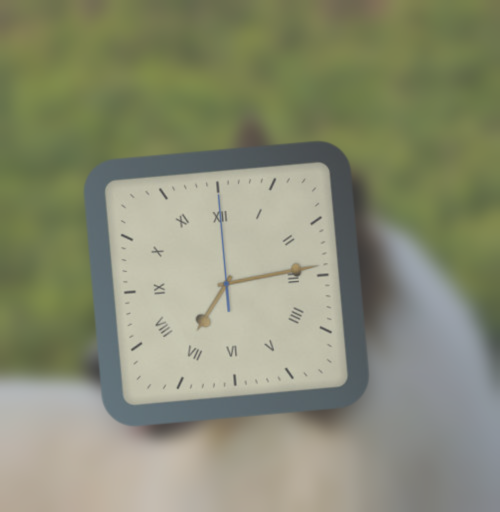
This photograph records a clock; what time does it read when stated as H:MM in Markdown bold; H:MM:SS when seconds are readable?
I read **7:14:00**
